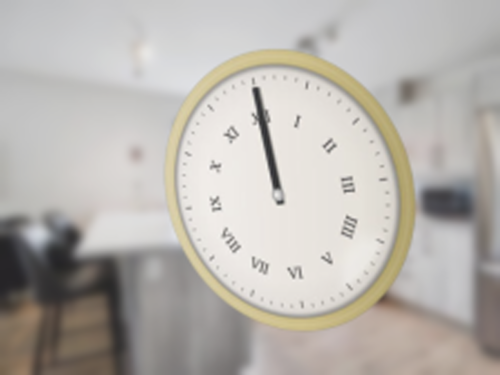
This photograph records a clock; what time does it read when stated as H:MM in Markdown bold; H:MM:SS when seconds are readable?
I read **12:00**
